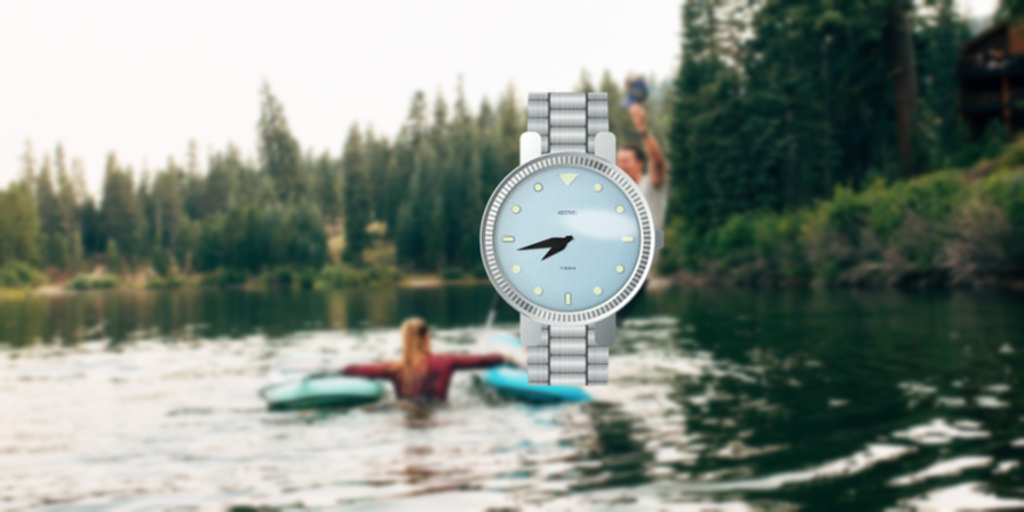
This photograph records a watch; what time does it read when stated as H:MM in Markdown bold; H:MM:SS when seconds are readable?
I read **7:43**
